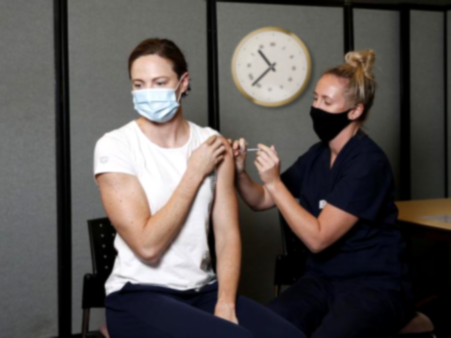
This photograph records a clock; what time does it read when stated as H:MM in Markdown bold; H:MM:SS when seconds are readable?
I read **10:37**
